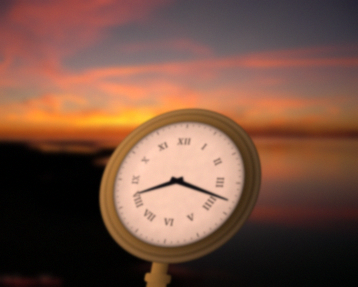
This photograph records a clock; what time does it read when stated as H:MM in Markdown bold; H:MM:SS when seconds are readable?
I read **8:18**
